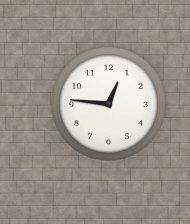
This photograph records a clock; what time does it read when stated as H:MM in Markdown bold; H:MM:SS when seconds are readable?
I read **12:46**
